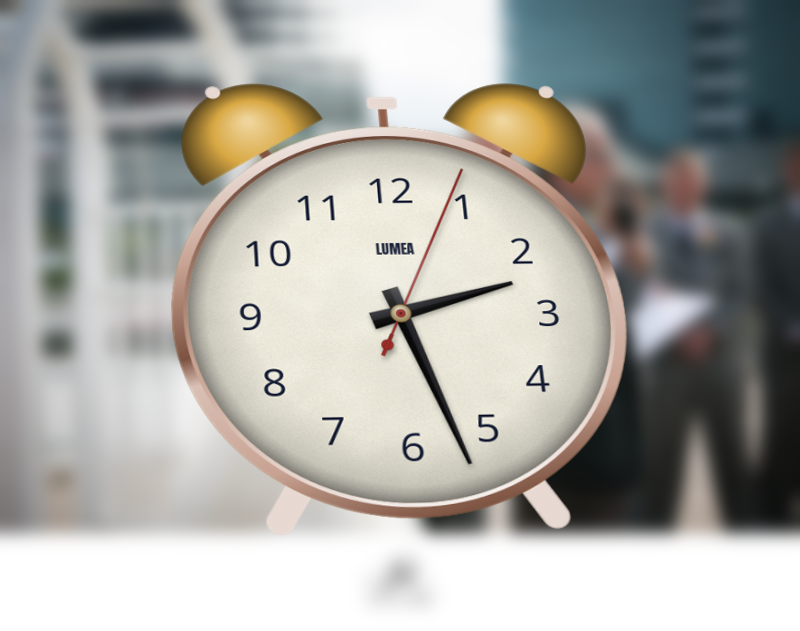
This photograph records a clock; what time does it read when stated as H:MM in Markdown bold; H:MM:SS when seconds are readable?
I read **2:27:04**
